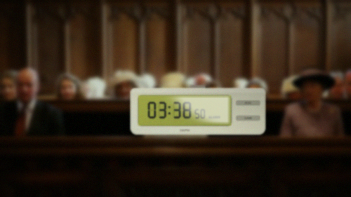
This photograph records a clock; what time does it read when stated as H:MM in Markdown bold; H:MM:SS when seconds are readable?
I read **3:38:50**
